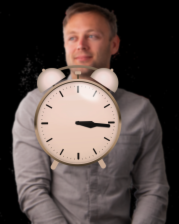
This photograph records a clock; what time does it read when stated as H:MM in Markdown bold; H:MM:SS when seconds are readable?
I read **3:16**
